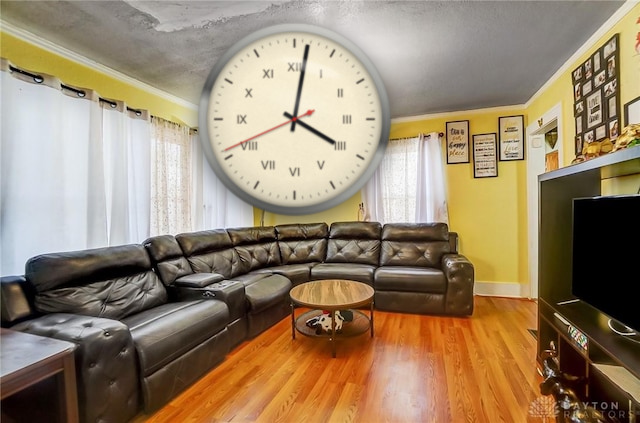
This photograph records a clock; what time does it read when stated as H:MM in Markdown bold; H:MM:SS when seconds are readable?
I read **4:01:41**
